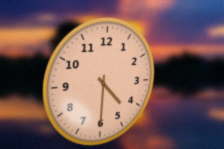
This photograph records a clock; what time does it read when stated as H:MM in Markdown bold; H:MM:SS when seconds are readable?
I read **4:30**
